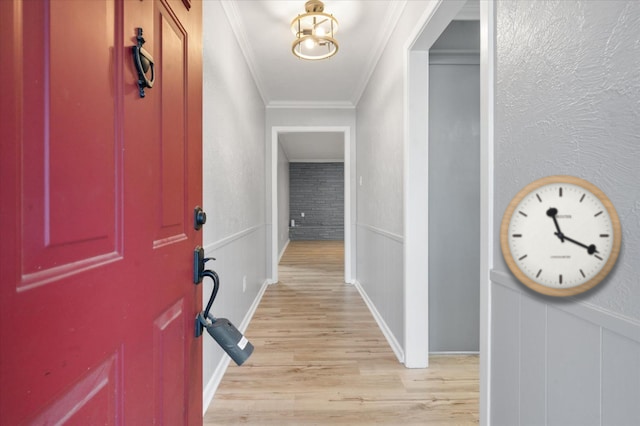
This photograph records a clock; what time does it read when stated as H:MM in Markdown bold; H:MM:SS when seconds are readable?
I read **11:19**
